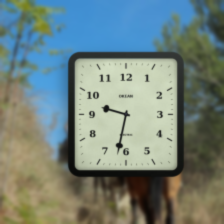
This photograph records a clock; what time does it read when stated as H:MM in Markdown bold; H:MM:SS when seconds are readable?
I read **9:32**
